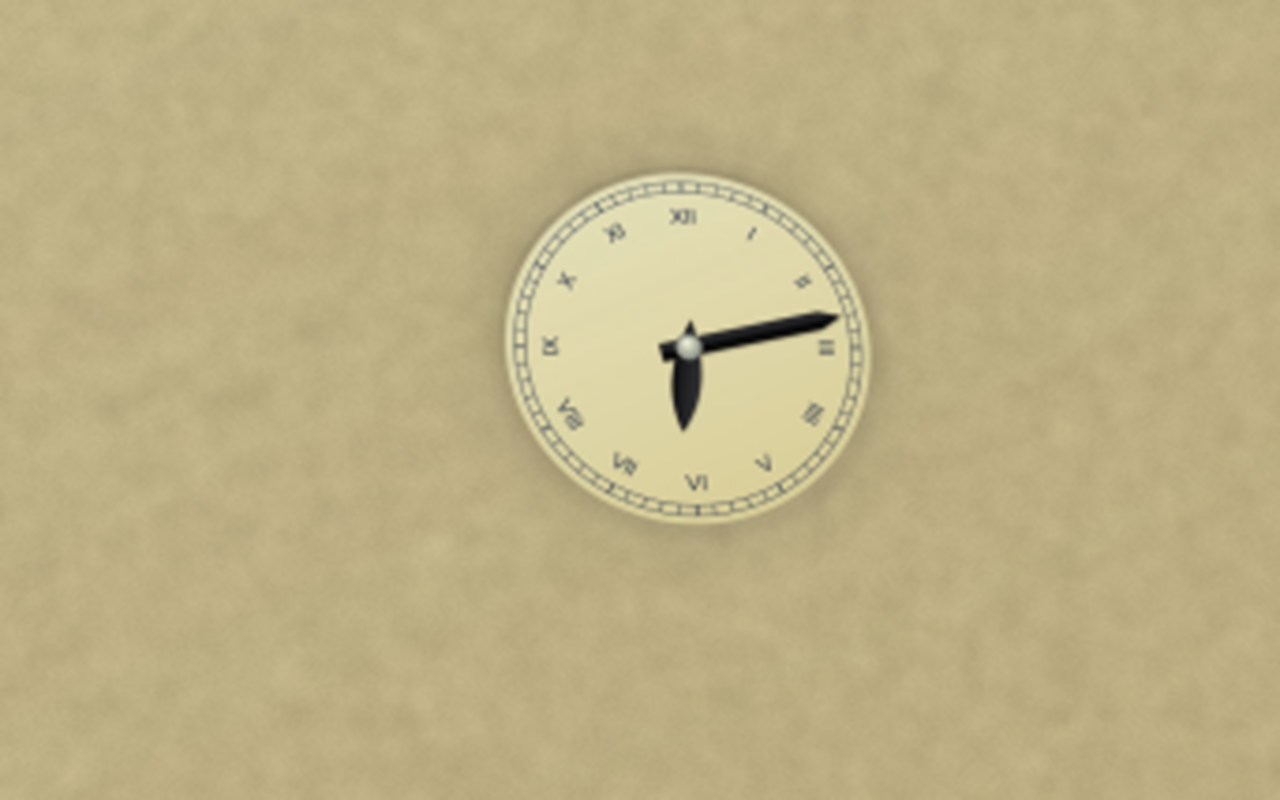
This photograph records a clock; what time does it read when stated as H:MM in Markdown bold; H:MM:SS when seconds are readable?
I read **6:13**
